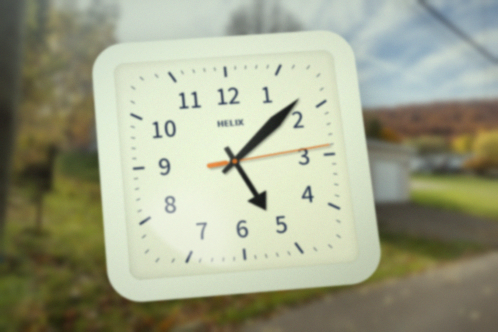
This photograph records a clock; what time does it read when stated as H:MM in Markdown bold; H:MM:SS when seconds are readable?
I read **5:08:14**
